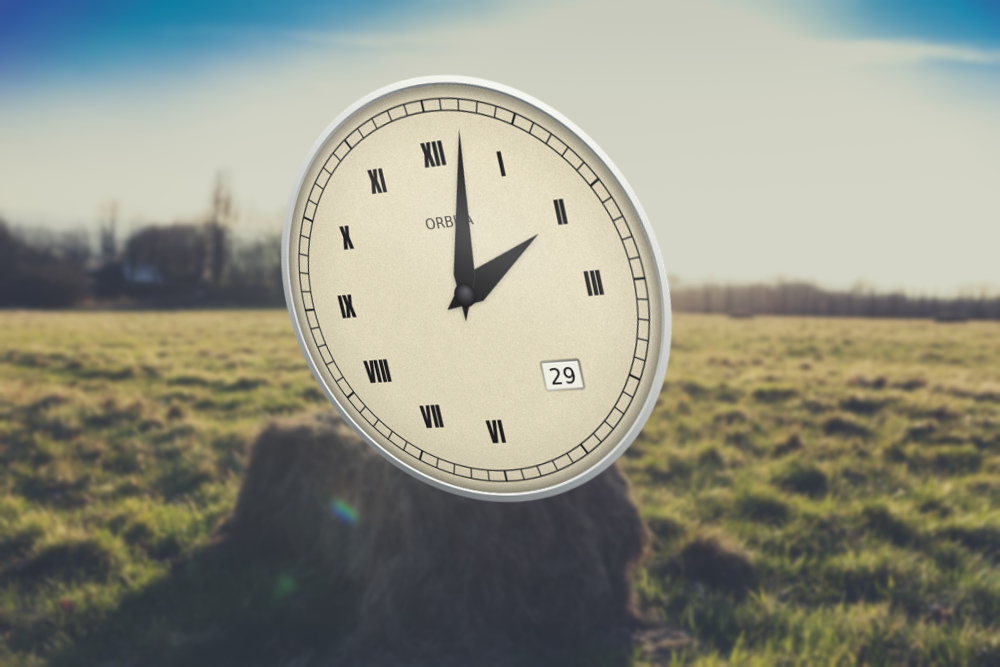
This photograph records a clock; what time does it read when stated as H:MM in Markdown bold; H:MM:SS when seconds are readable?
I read **2:02**
